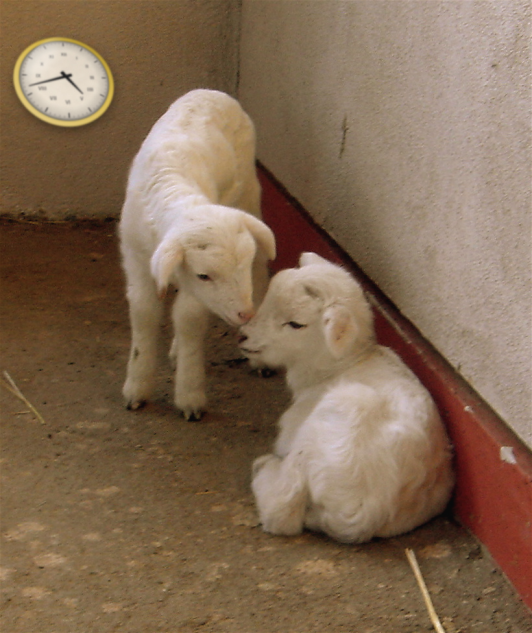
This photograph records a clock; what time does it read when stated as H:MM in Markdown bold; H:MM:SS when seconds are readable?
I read **4:42**
